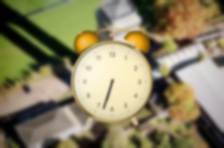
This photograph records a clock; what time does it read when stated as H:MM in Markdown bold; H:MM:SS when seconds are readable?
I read **6:33**
